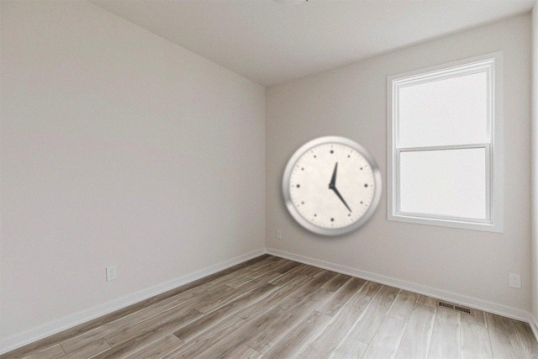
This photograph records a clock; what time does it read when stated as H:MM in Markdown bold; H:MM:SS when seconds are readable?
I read **12:24**
